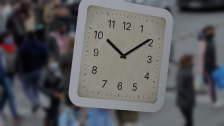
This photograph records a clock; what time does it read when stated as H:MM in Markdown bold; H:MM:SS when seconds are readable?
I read **10:09**
